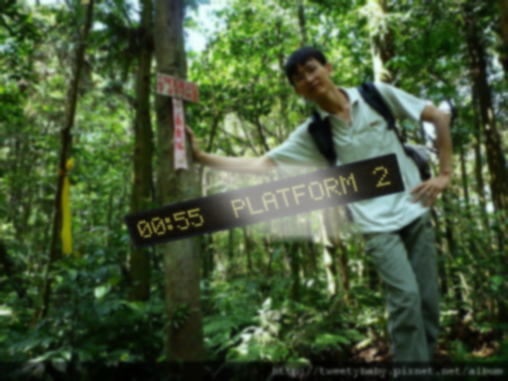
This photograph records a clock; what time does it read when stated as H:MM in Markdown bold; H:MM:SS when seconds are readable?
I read **0:55**
